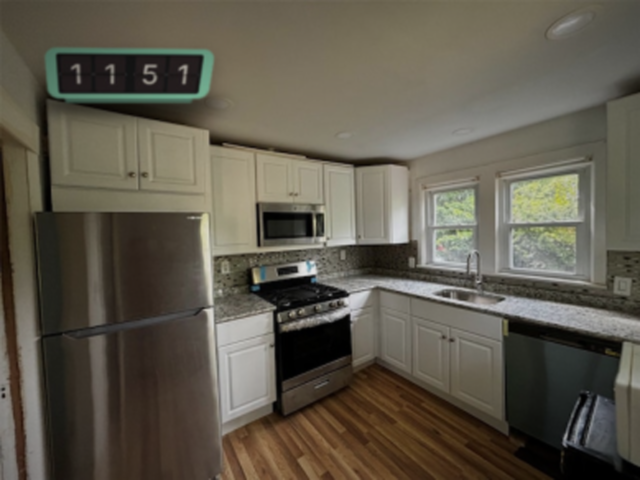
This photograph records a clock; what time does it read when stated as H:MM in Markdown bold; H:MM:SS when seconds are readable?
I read **11:51**
